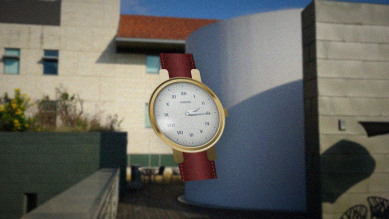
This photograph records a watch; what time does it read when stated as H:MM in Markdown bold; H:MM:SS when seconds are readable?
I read **2:15**
